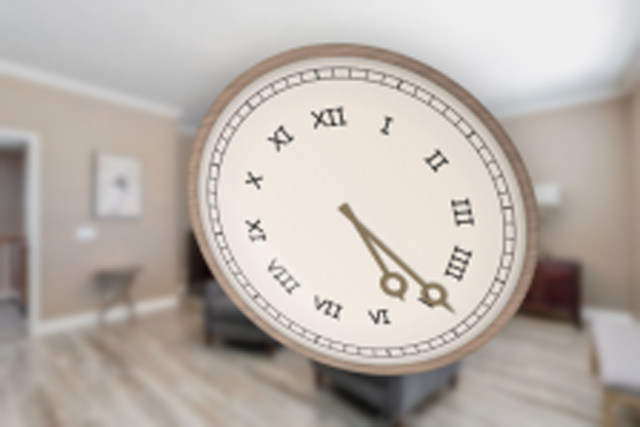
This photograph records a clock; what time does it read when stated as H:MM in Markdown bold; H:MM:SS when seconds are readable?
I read **5:24**
